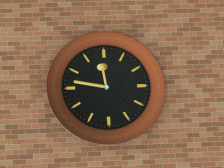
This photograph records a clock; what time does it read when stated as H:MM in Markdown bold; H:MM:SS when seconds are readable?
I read **11:47**
